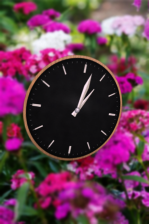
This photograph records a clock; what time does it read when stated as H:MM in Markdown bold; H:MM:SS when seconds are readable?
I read **1:02**
